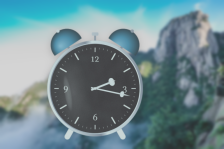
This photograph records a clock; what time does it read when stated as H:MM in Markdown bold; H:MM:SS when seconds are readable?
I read **2:17**
